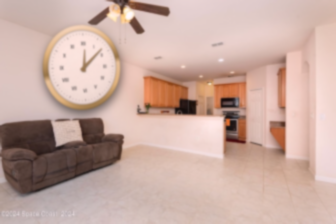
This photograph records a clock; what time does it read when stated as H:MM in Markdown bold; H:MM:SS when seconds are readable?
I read **12:08**
